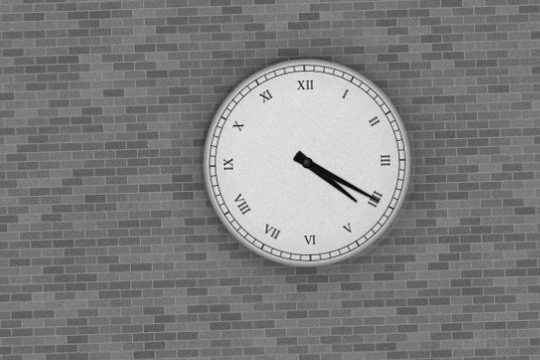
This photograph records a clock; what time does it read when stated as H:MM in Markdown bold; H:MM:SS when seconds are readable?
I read **4:20**
